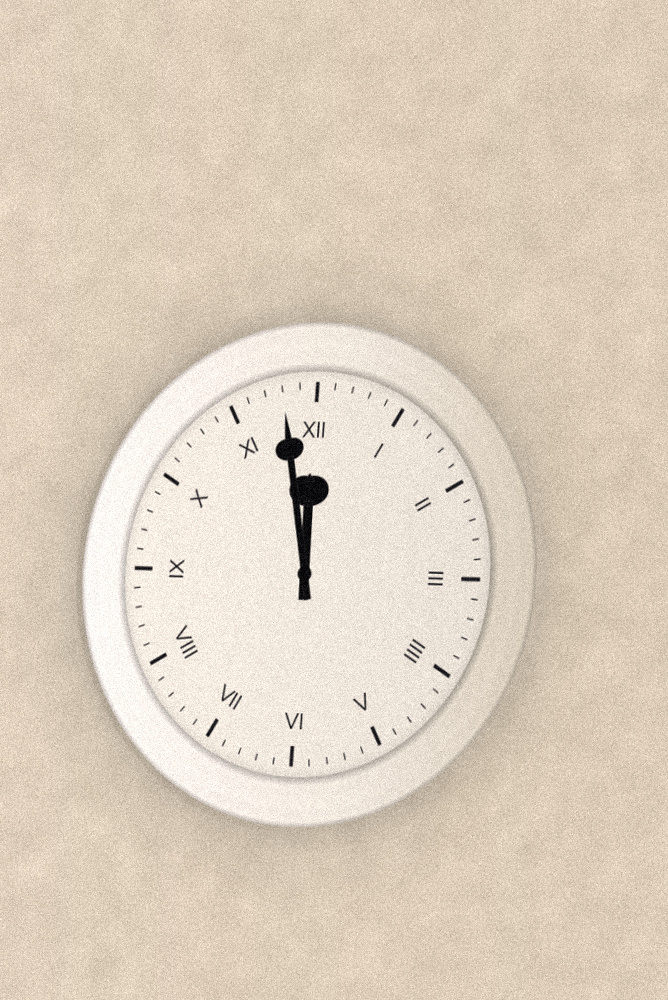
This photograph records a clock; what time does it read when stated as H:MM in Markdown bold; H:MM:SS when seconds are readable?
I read **11:58**
